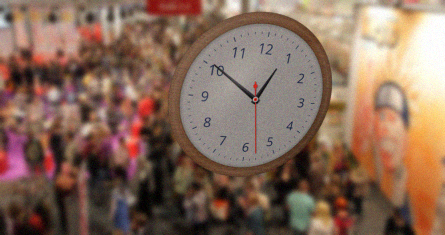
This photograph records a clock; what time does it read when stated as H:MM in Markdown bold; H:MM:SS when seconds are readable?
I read **12:50:28**
